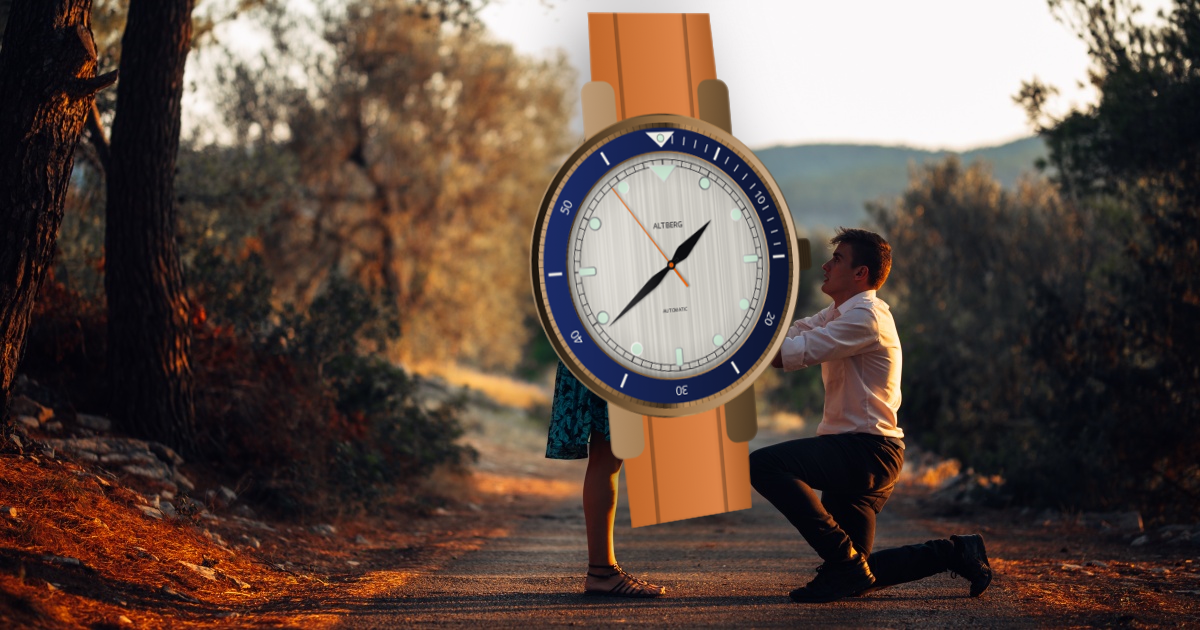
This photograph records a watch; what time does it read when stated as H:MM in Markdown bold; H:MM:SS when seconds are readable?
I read **1:38:54**
